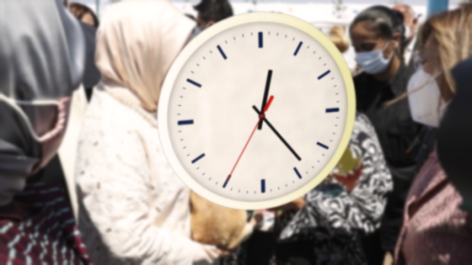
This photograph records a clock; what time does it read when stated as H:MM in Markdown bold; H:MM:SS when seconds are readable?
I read **12:23:35**
